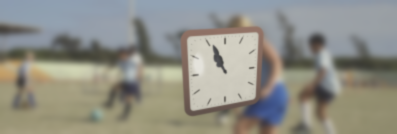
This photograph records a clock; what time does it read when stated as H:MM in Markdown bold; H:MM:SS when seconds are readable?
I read **10:56**
